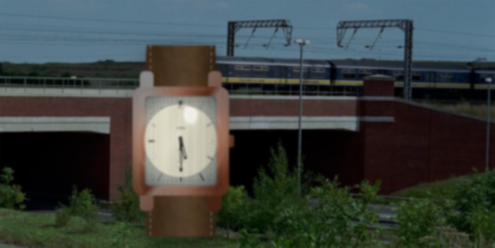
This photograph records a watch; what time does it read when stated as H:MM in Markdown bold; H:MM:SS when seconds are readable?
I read **5:30**
